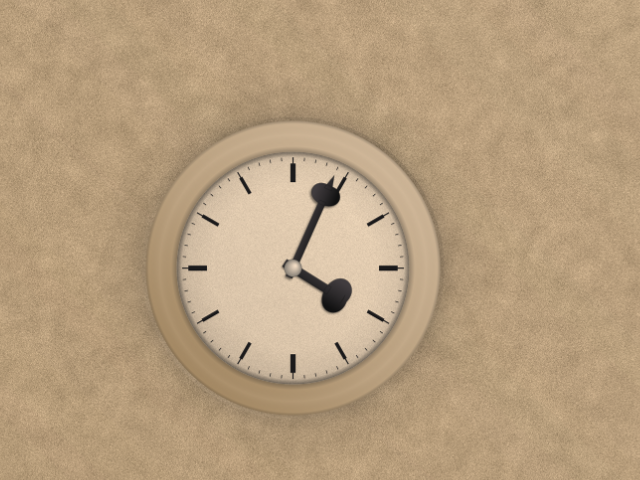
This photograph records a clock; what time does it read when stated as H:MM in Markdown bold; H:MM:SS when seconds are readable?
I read **4:04**
